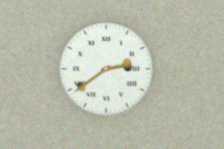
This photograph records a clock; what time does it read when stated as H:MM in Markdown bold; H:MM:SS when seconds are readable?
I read **2:39**
